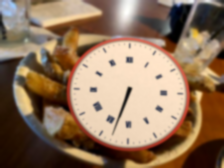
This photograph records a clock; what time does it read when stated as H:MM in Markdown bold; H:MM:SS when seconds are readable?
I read **6:33**
